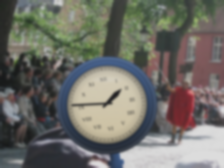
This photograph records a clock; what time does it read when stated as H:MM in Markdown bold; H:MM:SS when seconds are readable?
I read **1:46**
